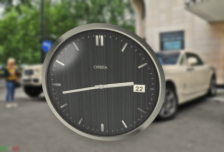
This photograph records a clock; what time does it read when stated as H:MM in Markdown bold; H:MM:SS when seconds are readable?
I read **2:43**
